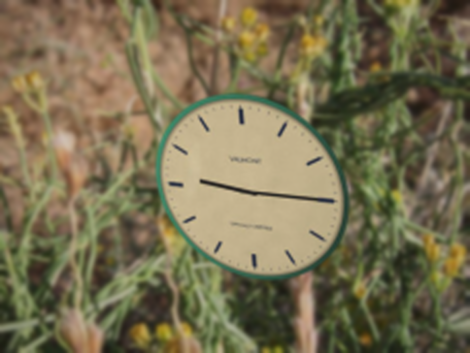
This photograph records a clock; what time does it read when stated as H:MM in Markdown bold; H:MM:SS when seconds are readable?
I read **9:15**
